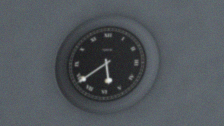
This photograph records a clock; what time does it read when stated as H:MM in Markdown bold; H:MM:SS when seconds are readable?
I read **5:39**
